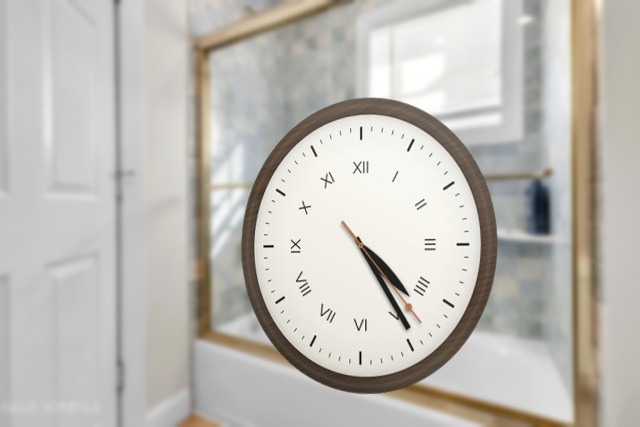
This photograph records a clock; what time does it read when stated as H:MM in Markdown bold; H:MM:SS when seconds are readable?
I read **4:24:23**
